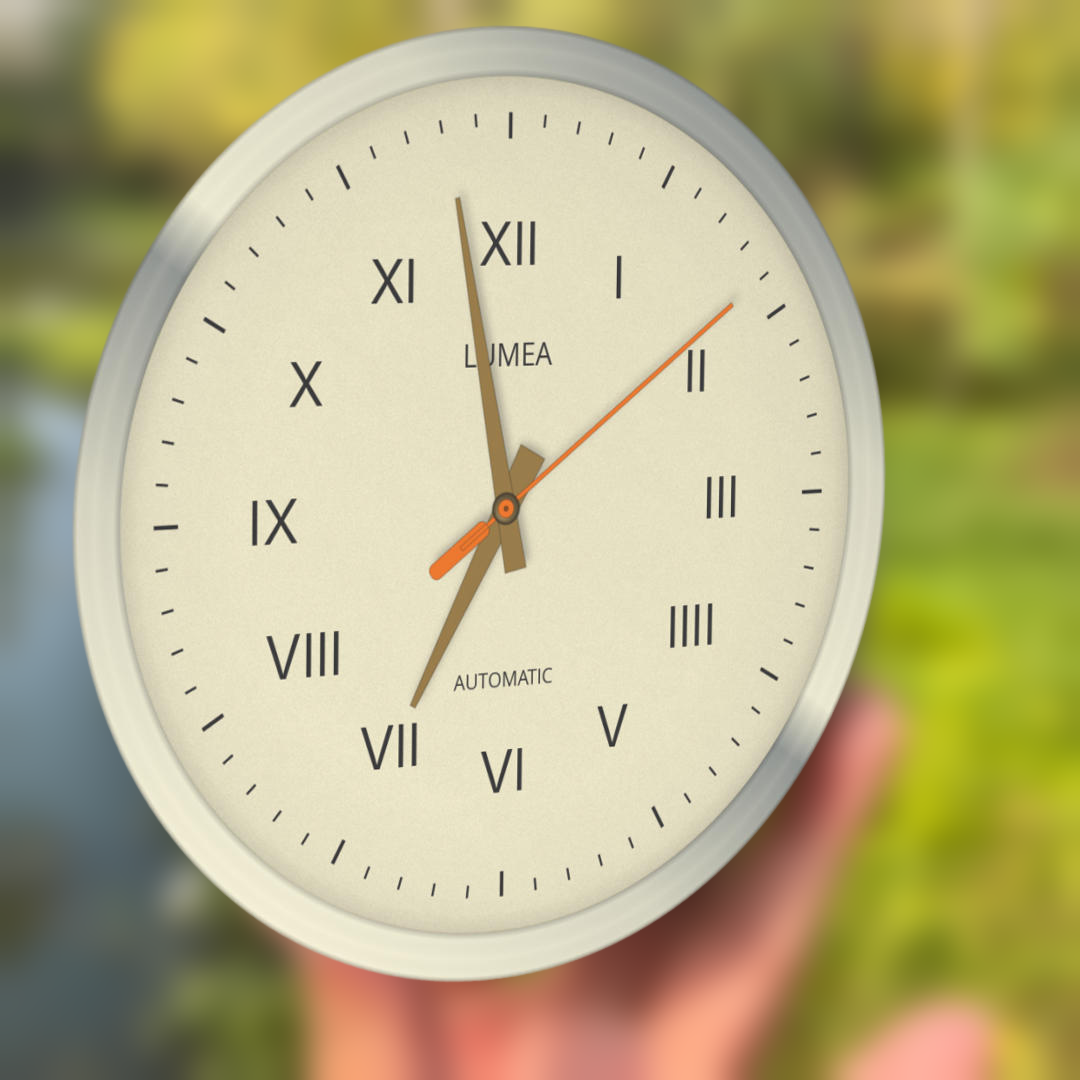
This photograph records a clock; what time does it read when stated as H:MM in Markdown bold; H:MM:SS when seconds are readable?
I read **6:58:09**
